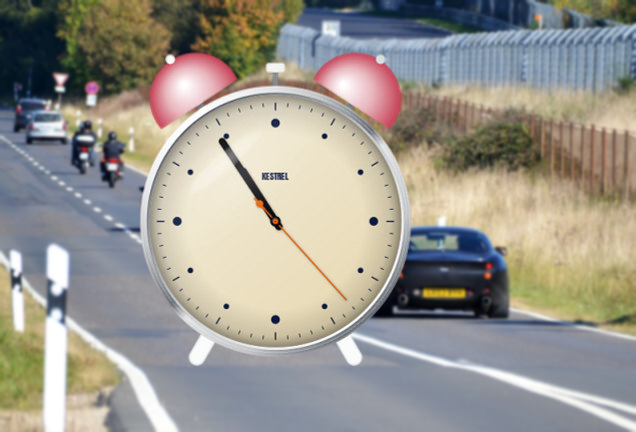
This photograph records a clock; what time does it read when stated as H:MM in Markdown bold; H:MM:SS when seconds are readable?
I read **10:54:23**
